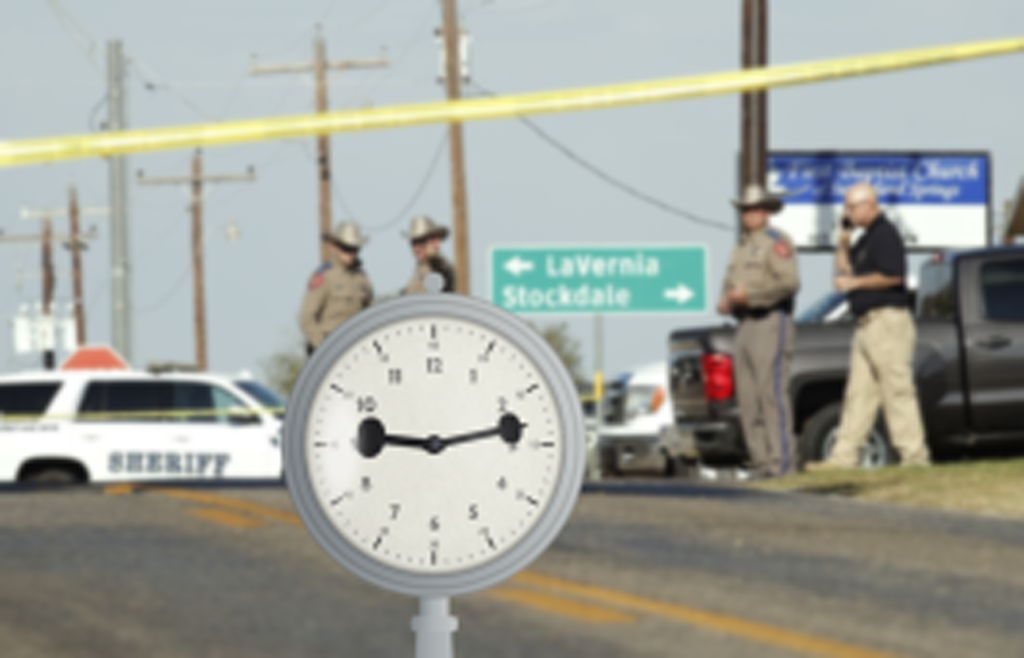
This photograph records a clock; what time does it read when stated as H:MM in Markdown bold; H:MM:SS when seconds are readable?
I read **9:13**
